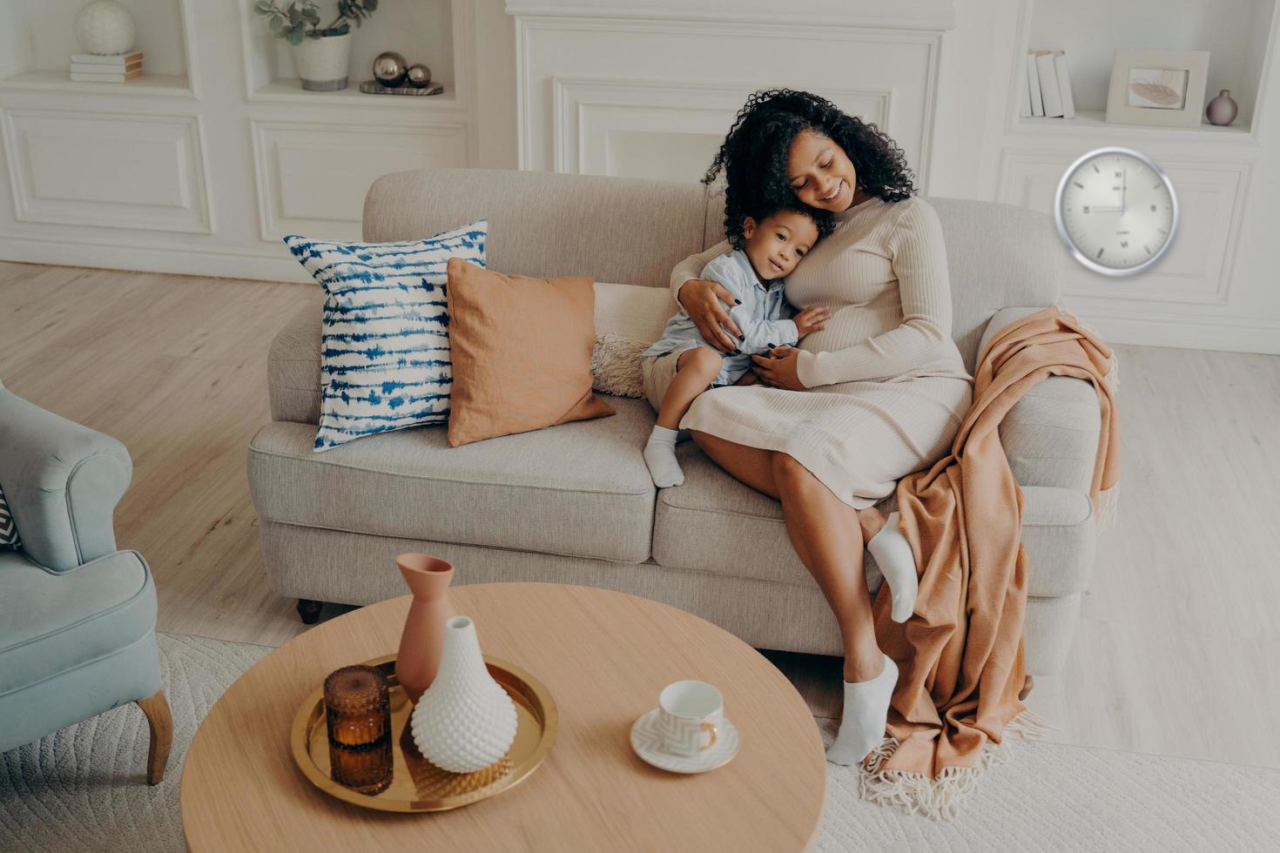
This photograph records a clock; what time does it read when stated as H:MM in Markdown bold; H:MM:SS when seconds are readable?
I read **9:01**
